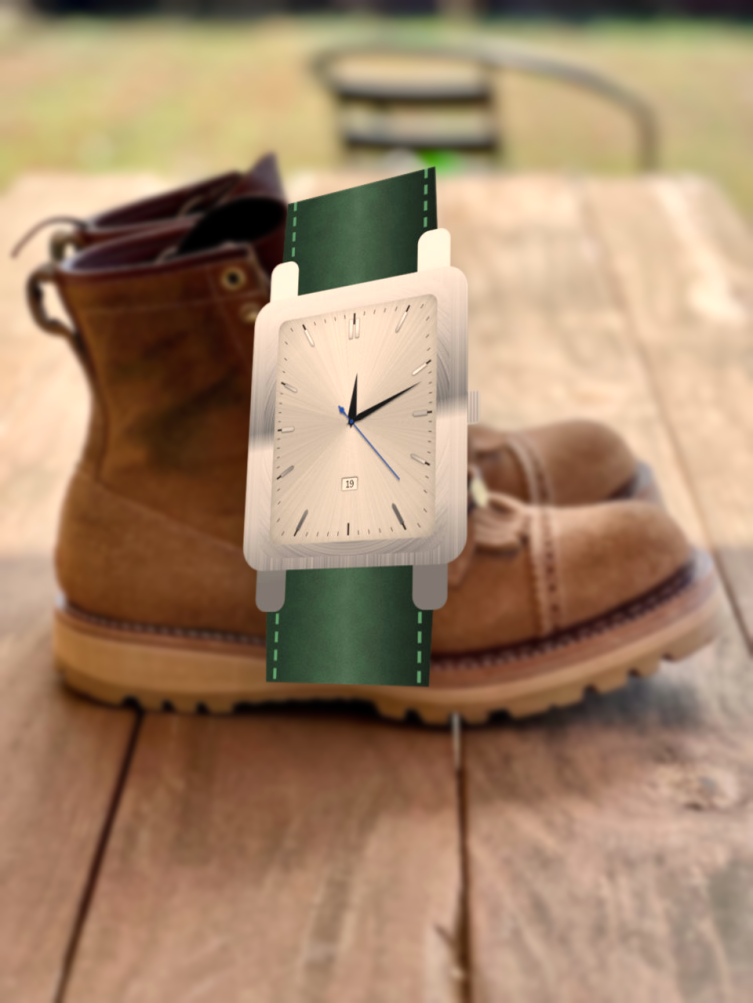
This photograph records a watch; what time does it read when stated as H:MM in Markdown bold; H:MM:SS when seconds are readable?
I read **12:11:23**
